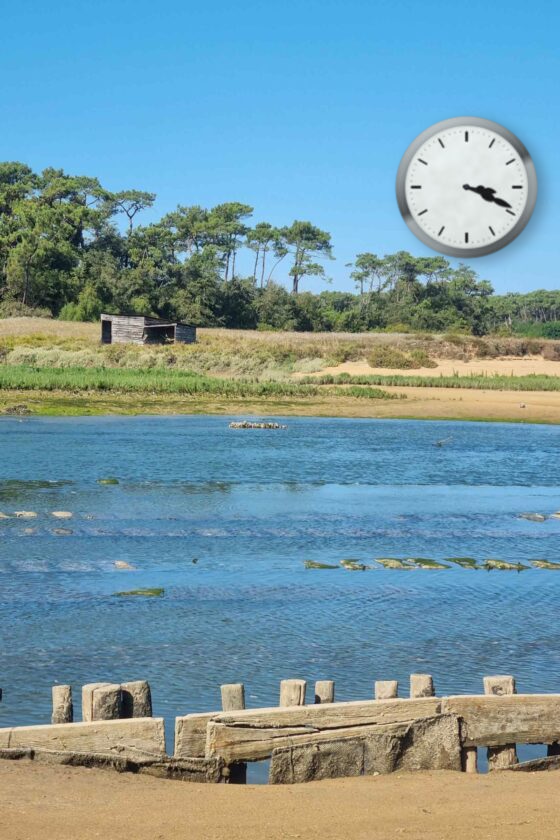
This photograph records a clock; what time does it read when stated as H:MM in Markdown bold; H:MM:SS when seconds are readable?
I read **3:19**
